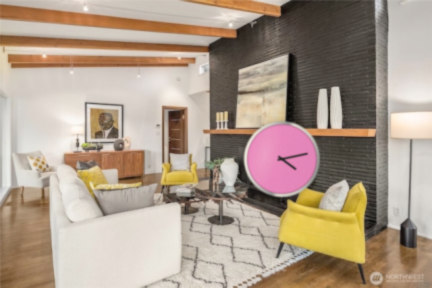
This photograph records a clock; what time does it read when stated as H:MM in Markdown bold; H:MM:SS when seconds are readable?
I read **4:13**
